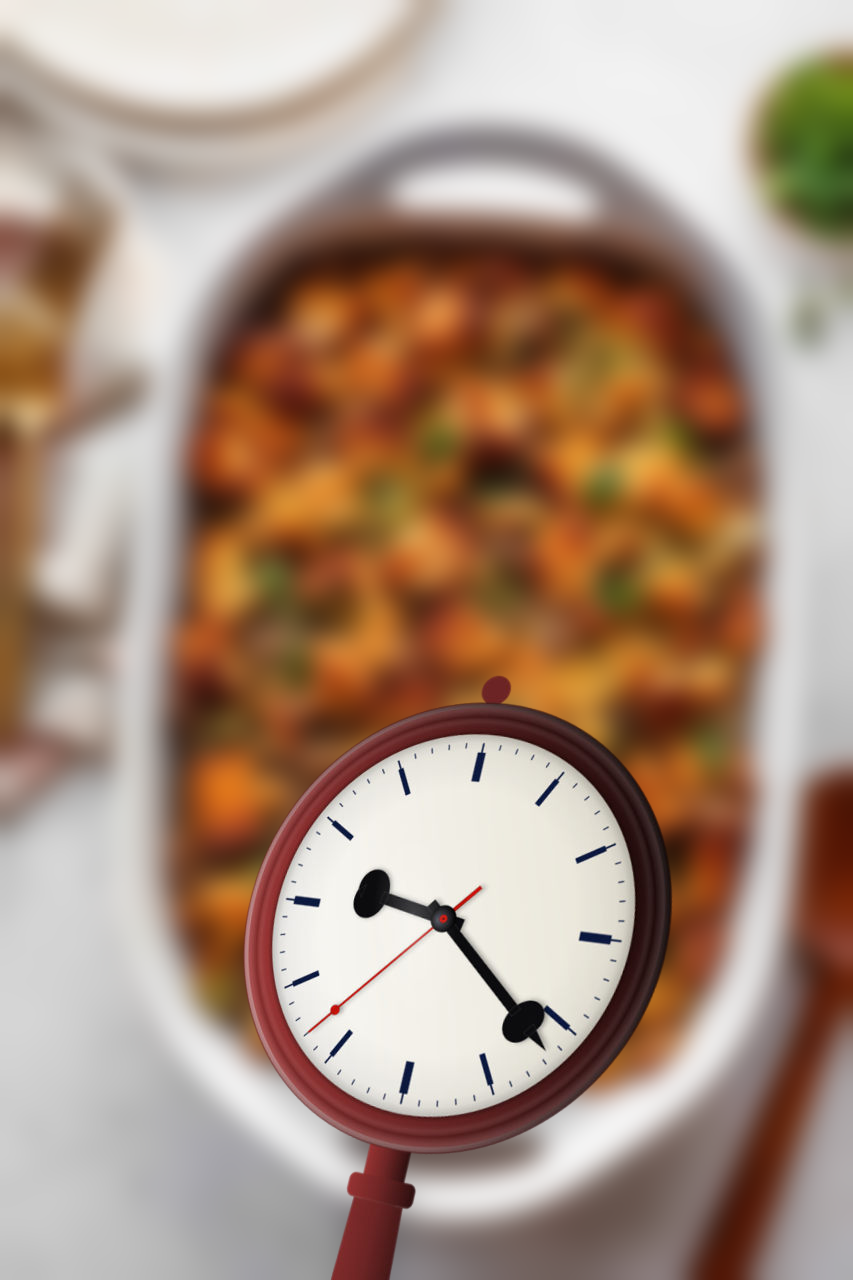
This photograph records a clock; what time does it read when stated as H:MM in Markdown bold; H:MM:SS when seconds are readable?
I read **9:21:37**
